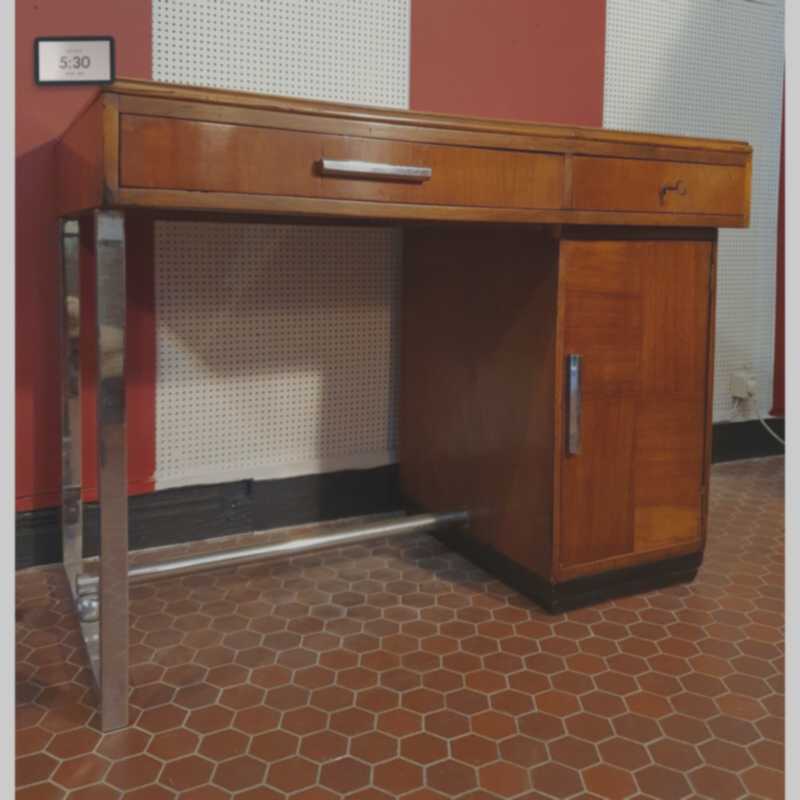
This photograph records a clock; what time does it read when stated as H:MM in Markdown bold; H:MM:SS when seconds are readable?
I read **5:30**
